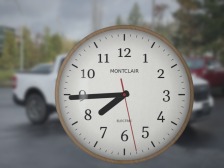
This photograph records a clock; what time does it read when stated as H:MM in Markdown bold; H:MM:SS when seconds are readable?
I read **7:44:28**
